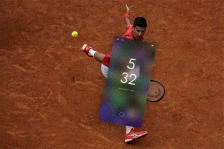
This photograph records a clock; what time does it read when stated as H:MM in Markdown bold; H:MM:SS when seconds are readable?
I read **5:32**
